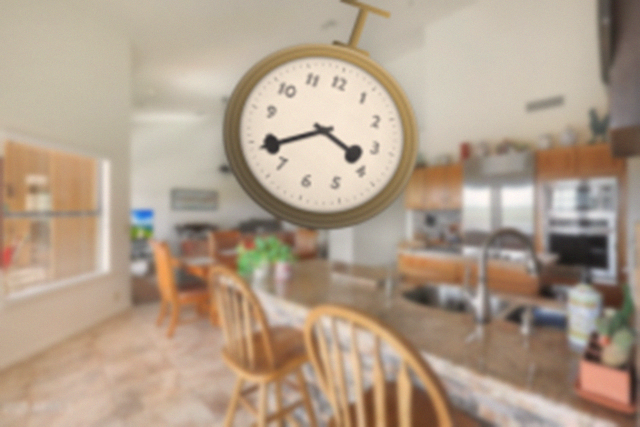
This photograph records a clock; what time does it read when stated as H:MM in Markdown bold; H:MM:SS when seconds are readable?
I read **3:39**
